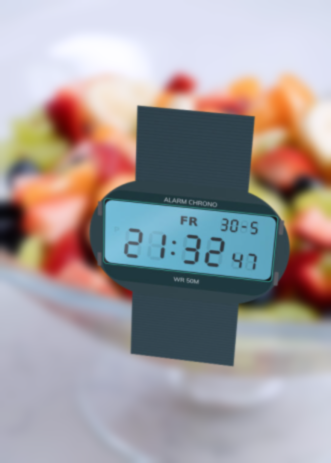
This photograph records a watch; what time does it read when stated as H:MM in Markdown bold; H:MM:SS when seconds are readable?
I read **21:32:47**
